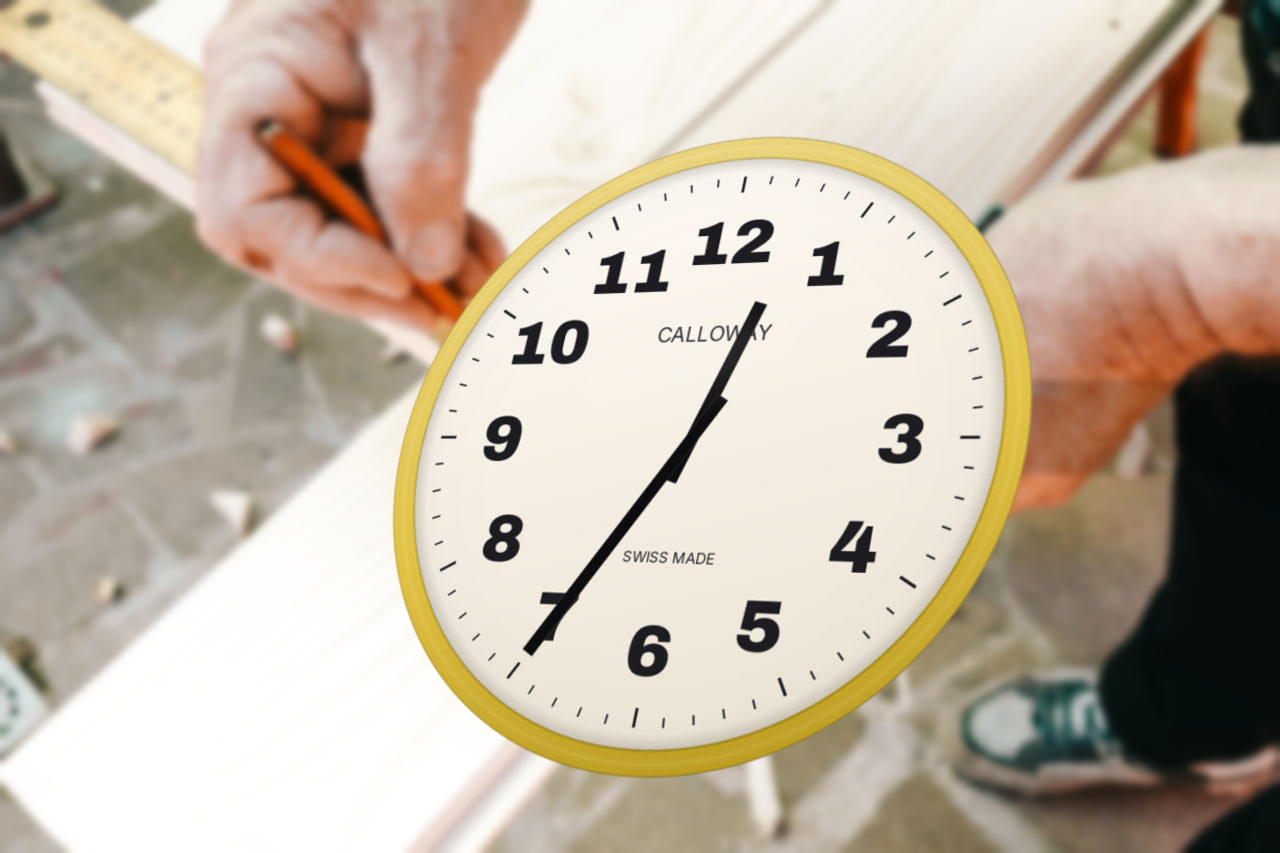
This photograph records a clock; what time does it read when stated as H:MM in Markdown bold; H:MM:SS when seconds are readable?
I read **12:35**
